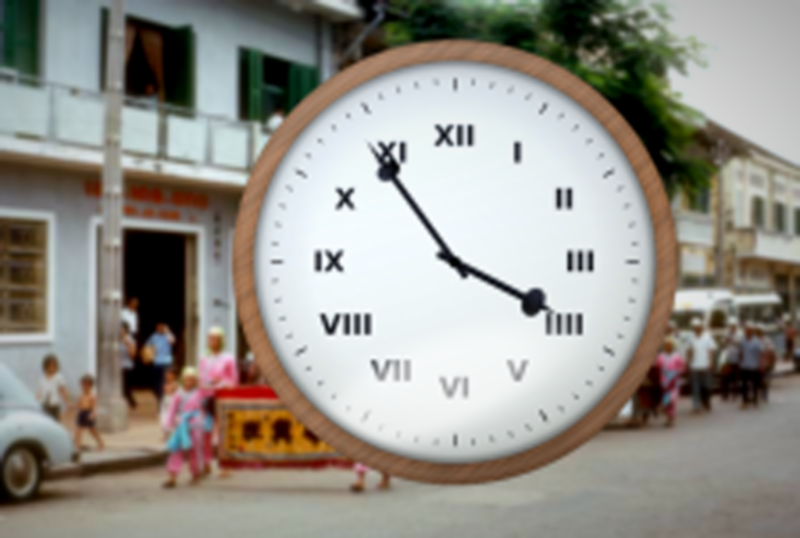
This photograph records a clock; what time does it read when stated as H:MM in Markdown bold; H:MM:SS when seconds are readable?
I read **3:54**
